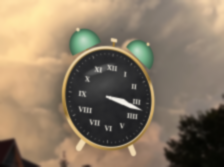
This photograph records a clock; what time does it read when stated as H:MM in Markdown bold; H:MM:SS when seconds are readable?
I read **3:17**
